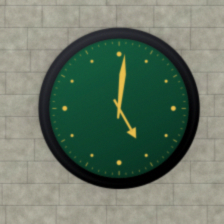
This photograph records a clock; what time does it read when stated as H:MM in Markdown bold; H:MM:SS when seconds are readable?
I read **5:01**
